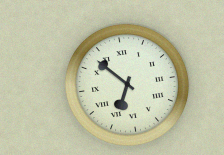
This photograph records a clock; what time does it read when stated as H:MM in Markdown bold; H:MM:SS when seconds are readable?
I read **6:53**
